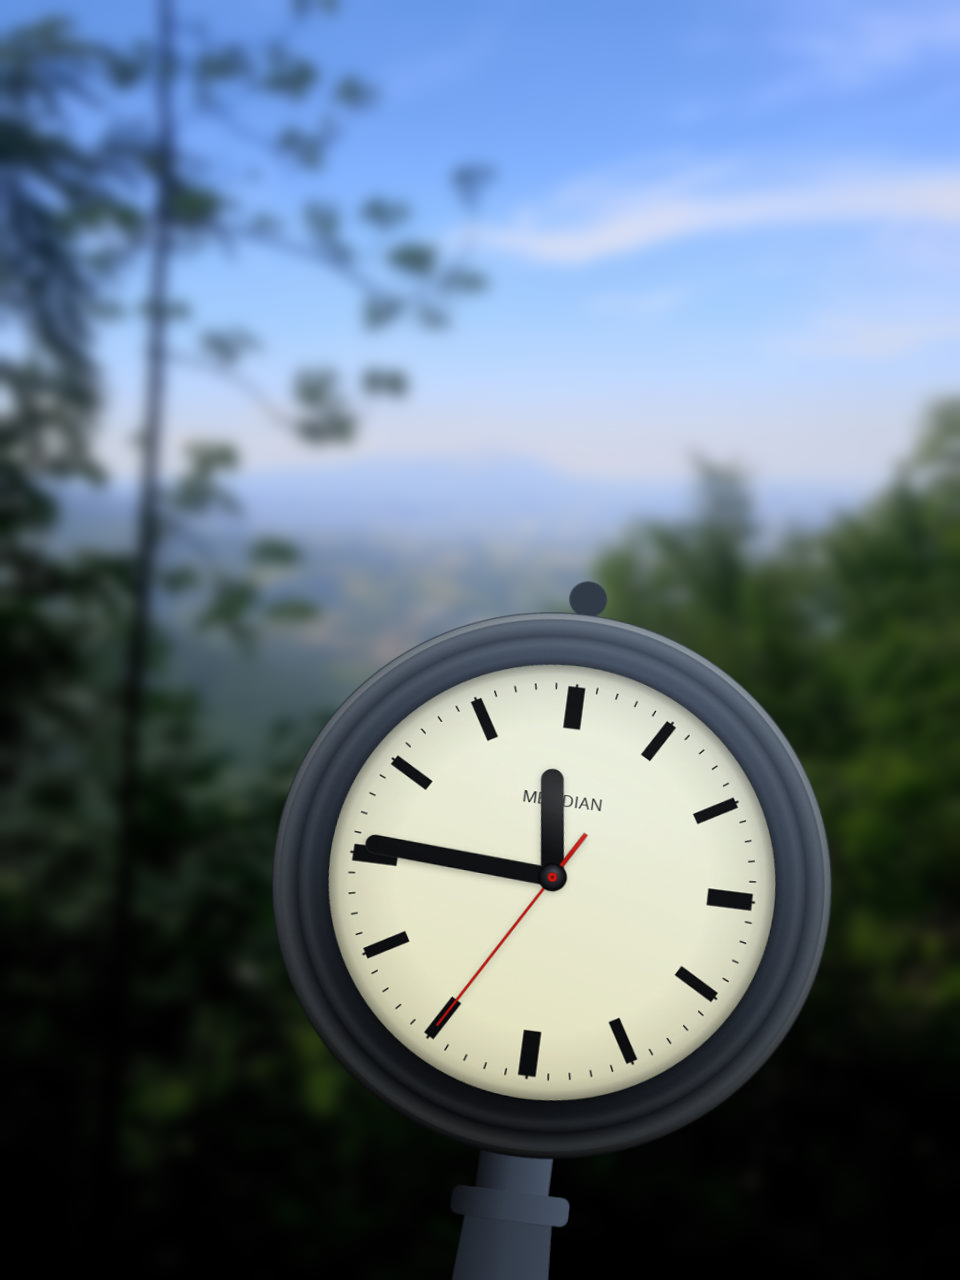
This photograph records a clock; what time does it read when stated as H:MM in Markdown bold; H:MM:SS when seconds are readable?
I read **11:45:35**
